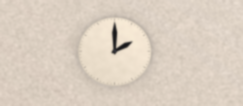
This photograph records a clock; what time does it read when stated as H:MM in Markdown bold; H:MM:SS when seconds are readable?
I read **2:00**
